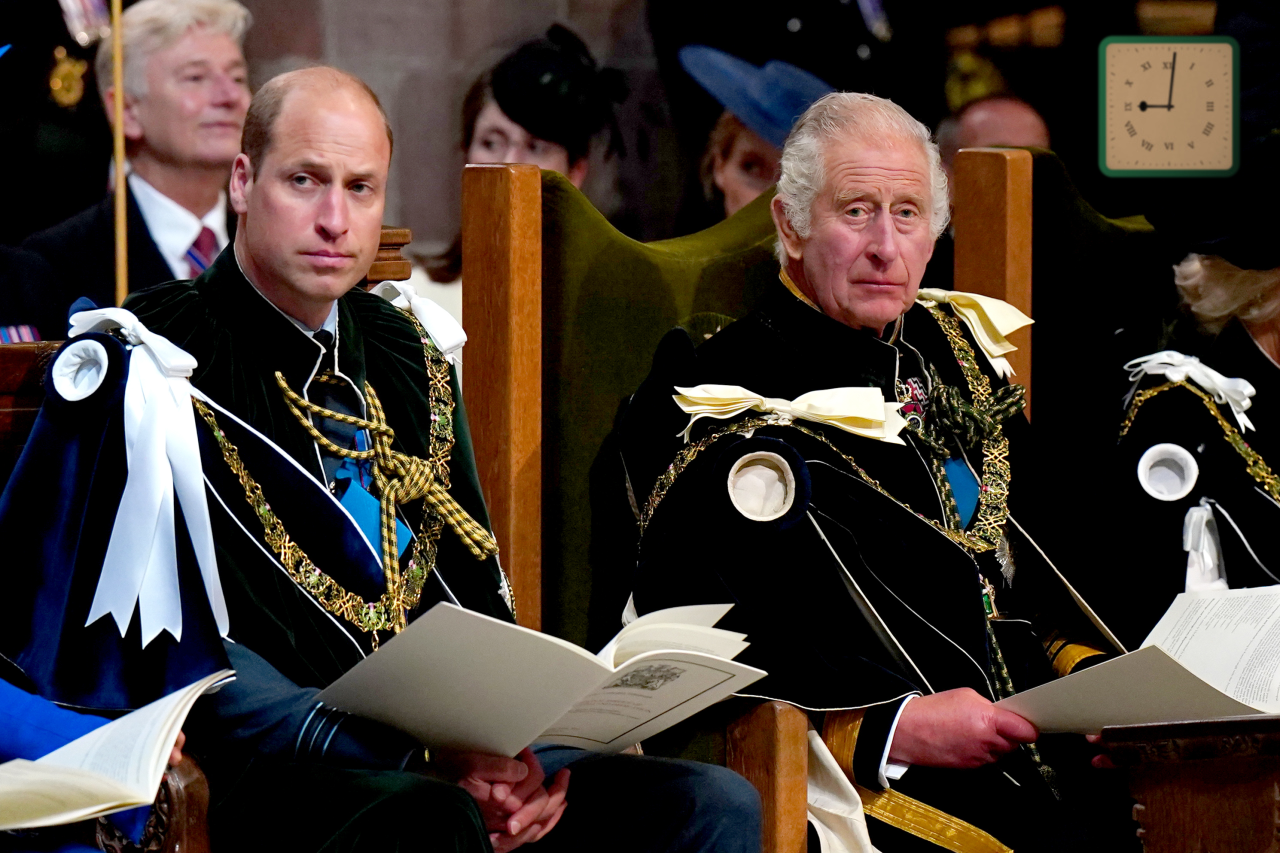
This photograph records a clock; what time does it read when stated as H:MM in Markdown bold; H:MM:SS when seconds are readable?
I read **9:01**
